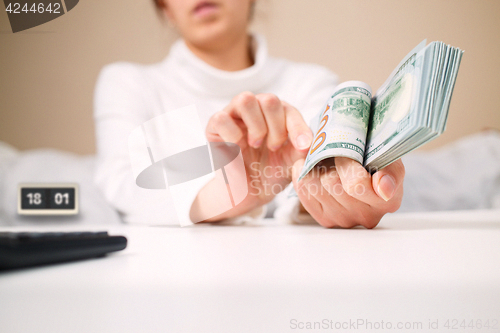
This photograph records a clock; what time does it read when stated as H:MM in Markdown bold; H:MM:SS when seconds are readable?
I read **18:01**
